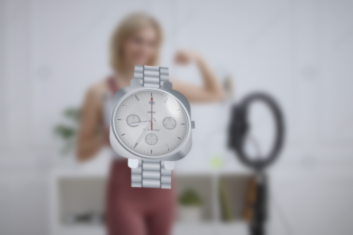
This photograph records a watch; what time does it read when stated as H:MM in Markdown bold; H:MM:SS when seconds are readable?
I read **8:35**
